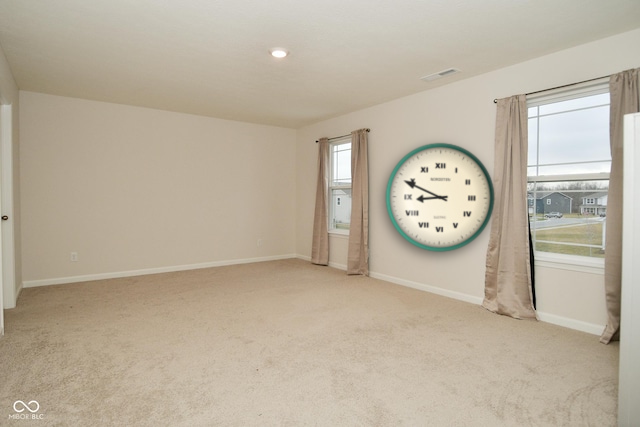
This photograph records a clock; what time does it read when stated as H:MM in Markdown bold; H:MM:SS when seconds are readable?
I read **8:49**
